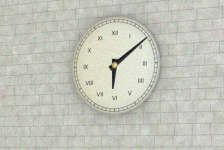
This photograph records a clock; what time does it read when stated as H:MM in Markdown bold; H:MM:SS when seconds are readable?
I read **6:09**
